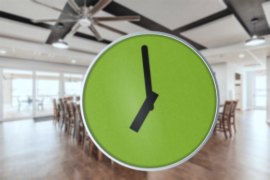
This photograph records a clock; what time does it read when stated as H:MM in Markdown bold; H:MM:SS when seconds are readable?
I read **6:59**
